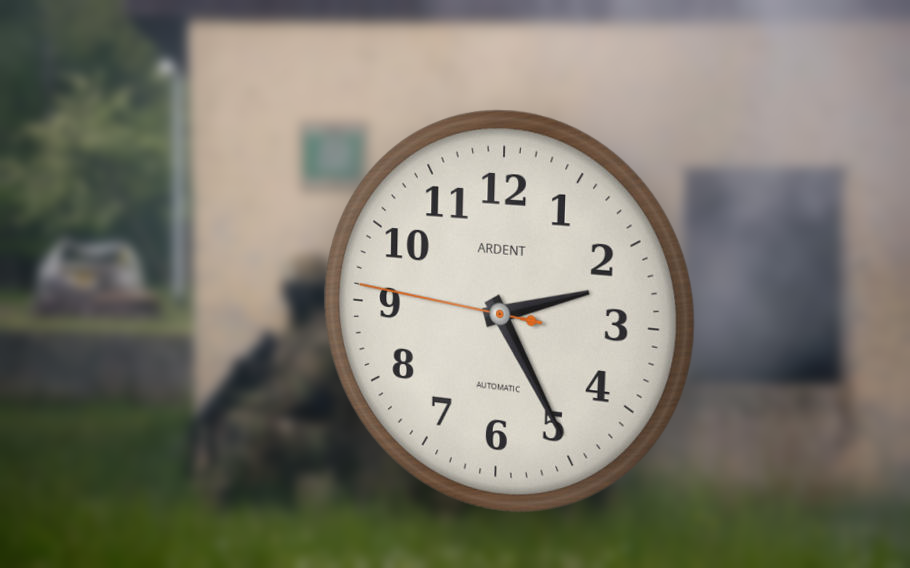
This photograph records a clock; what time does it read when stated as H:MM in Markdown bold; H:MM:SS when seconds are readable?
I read **2:24:46**
